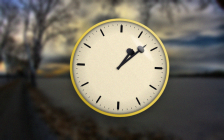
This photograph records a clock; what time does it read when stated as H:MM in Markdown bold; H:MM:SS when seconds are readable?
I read **1:08**
